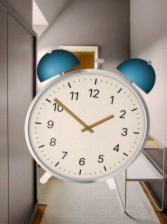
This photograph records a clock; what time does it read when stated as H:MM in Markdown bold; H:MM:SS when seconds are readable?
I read **1:51**
